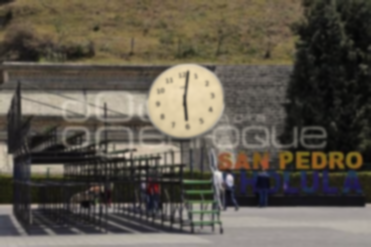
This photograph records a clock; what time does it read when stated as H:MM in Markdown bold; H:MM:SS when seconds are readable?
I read **6:02**
